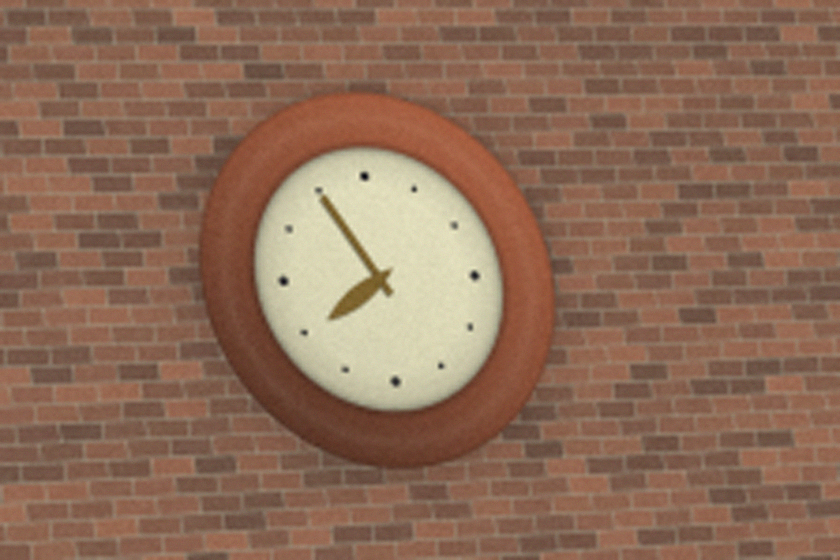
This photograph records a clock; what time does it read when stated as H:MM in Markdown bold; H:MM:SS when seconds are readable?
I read **7:55**
